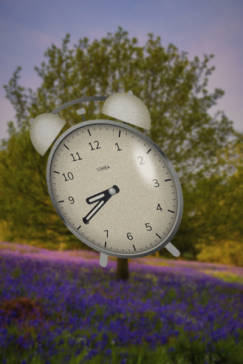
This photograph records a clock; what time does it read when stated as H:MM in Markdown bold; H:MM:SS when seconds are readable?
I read **8:40**
